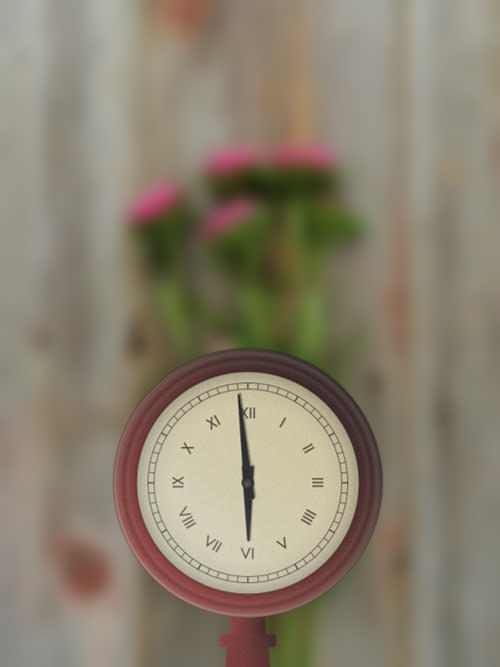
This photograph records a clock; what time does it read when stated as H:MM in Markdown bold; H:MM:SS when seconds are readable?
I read **5:59**
